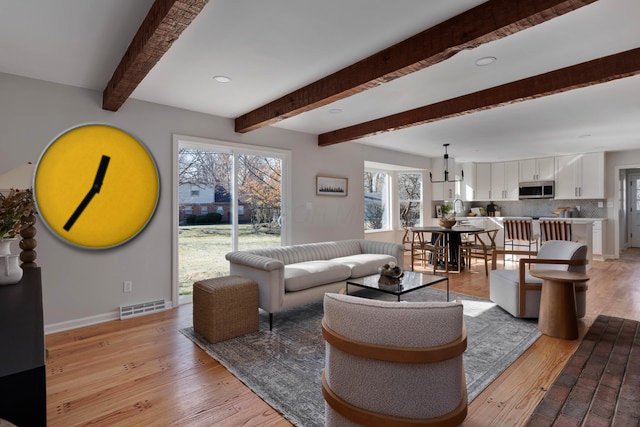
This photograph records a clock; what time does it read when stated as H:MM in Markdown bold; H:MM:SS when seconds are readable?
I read **12:36**
